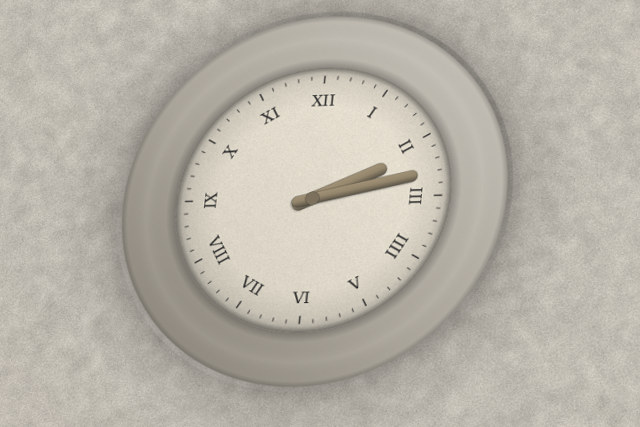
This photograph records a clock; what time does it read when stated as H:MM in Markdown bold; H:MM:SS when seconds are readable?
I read **2:13**
